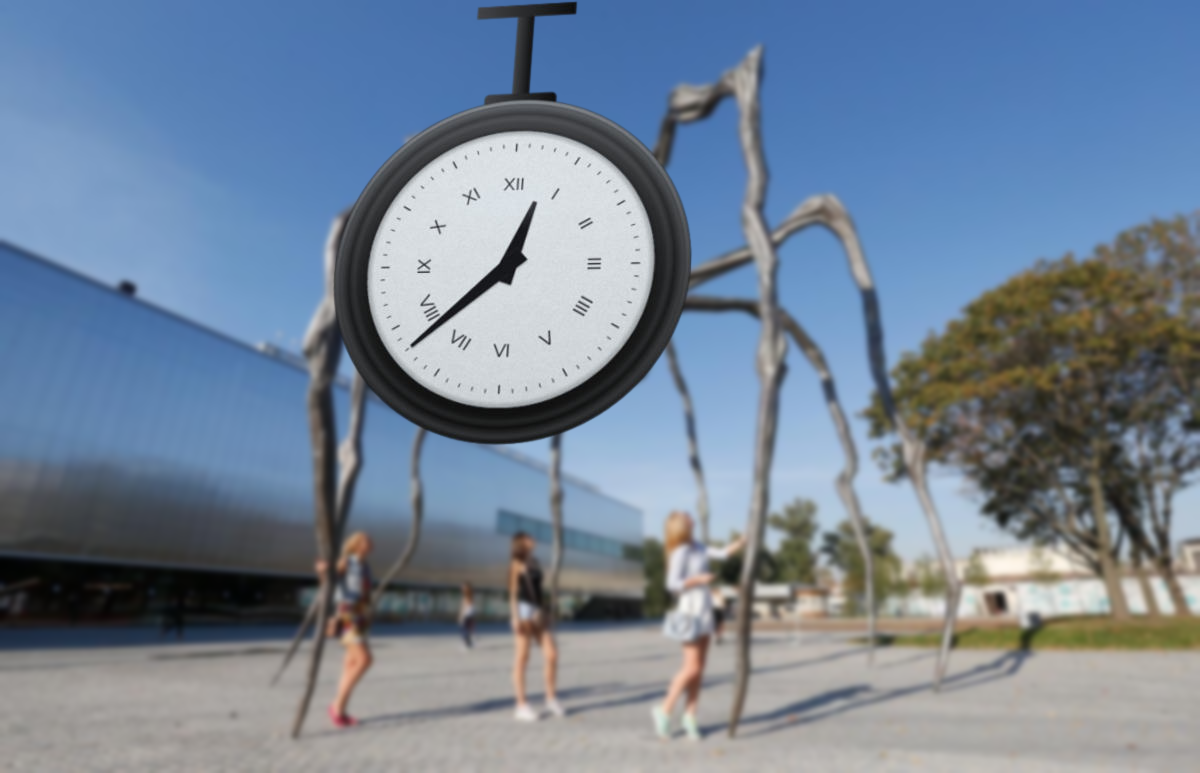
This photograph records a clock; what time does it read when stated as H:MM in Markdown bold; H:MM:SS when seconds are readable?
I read **12:38**
